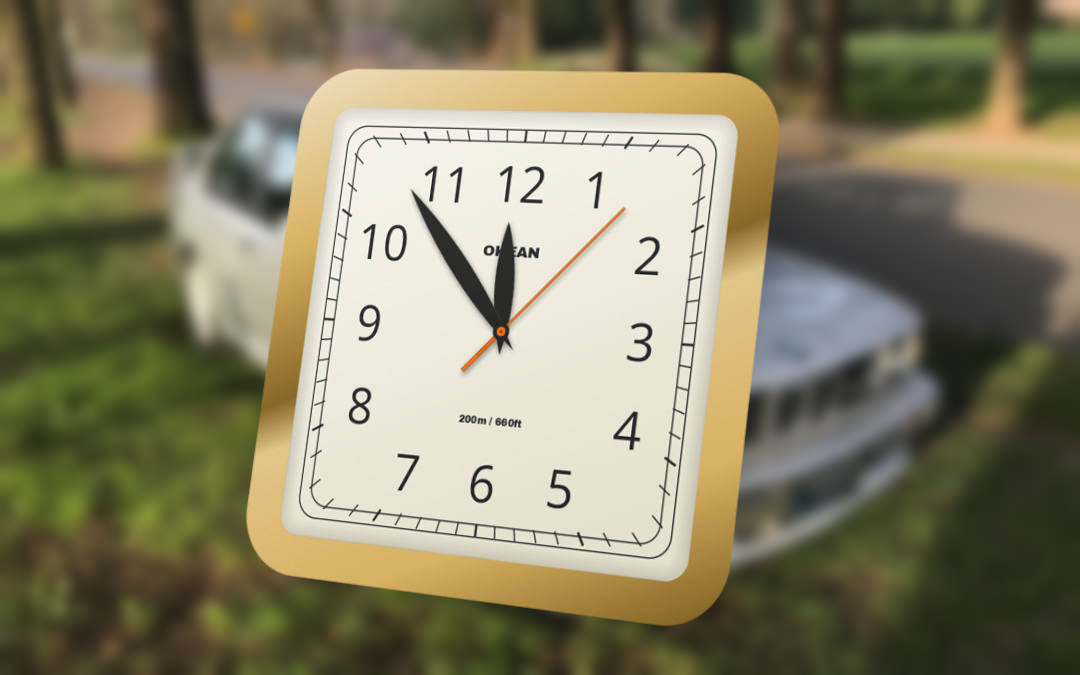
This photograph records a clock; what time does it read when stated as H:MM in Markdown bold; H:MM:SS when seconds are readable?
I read **11:53:07**
